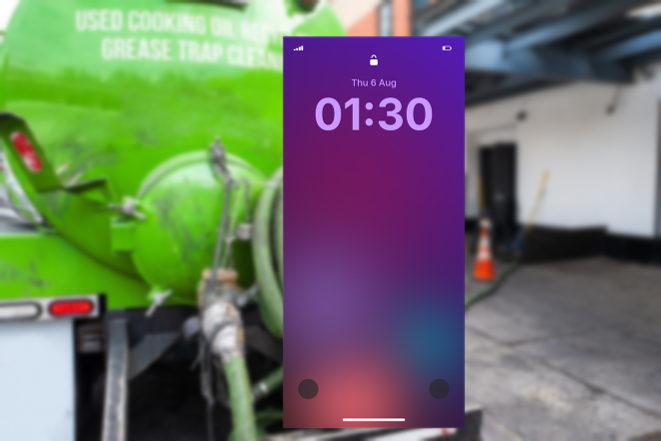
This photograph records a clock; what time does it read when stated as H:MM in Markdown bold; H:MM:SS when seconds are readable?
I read **1:30**
